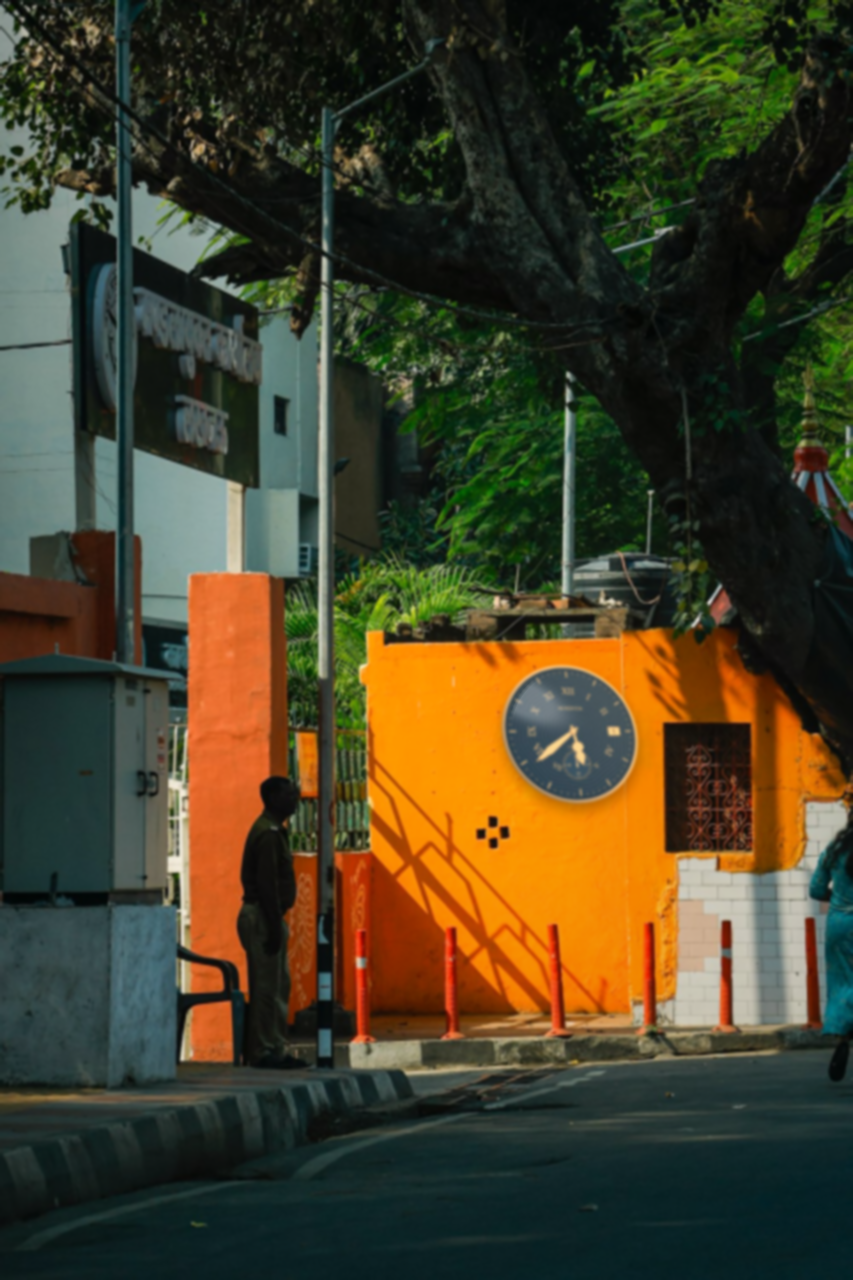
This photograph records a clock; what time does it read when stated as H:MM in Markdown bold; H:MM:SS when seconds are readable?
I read **5:39**
